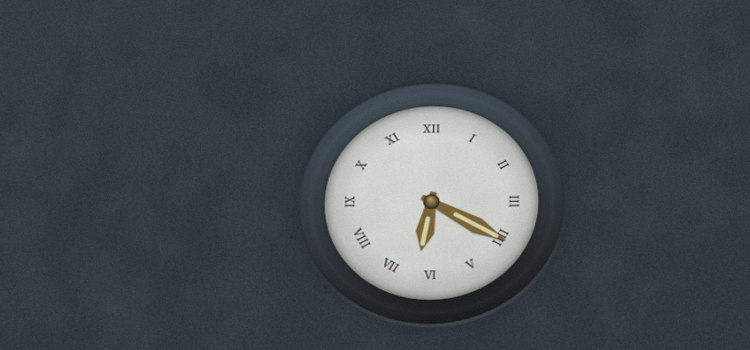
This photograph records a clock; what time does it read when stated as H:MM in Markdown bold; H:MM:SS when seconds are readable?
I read **6:20**
